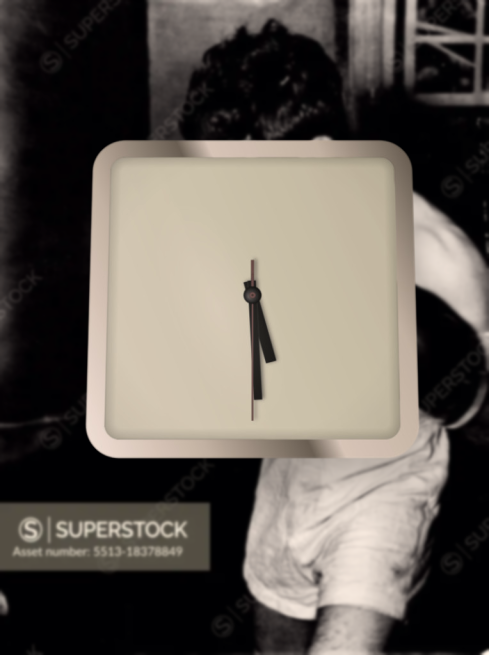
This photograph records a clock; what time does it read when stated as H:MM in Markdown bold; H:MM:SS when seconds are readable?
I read **5:29:30**
